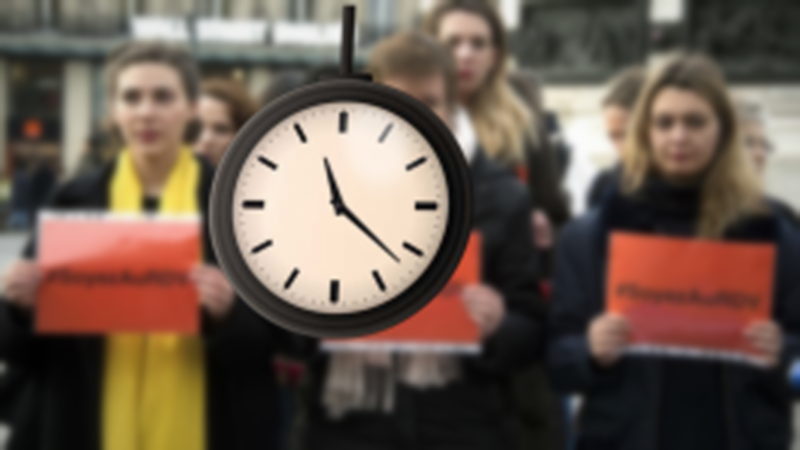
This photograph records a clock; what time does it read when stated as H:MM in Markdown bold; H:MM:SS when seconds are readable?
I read **11:22**
